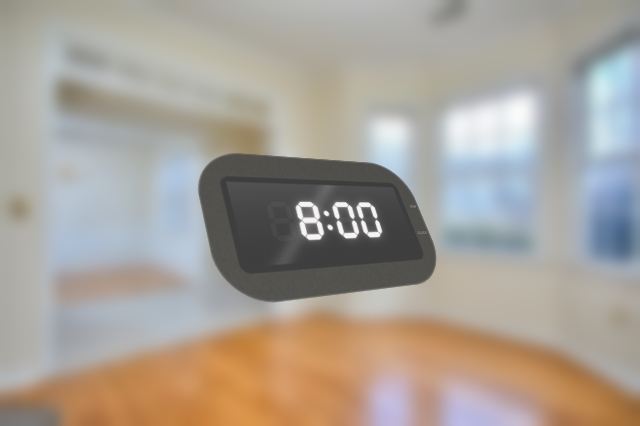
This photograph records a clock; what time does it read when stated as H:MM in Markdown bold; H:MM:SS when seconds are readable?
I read **8:00**
